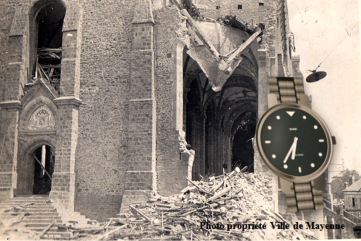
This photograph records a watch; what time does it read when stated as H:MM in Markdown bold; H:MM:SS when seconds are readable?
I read **6:36**
